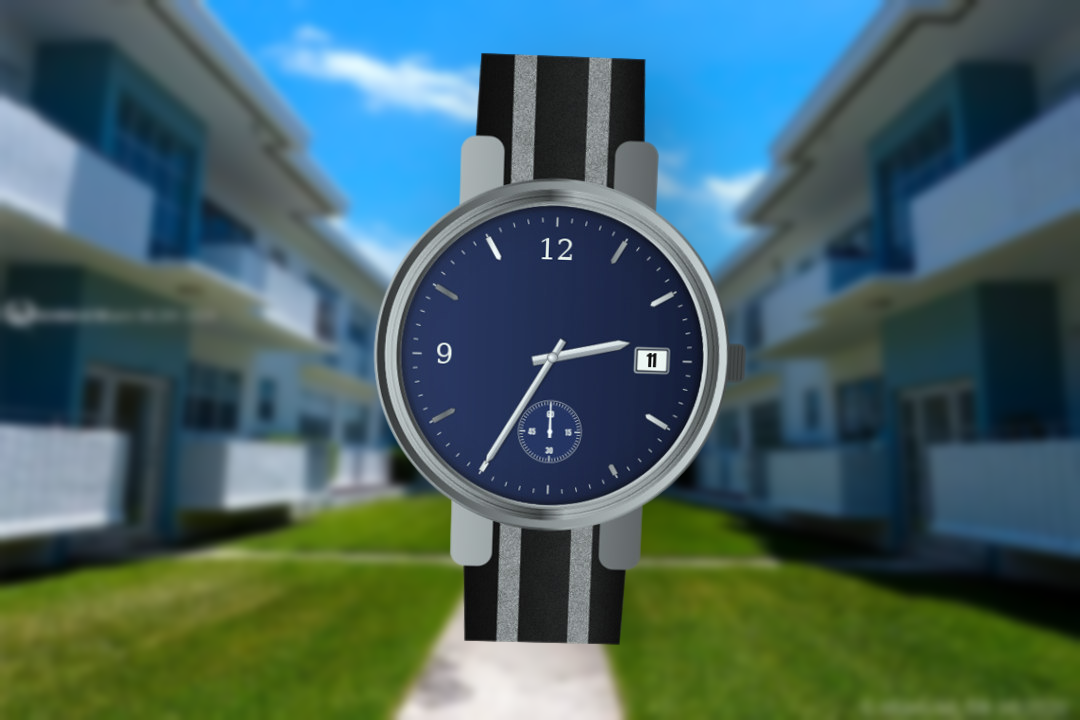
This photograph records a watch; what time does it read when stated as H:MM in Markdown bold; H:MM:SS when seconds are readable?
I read **2:35**
